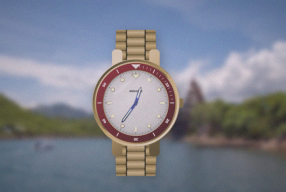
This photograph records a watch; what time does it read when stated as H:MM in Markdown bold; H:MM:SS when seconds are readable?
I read **12:36**
